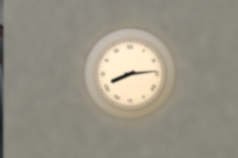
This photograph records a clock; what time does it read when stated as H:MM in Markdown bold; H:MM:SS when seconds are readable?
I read **8:14**
